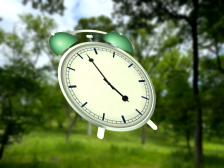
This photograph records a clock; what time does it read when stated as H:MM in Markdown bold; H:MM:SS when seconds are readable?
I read **4:57**
